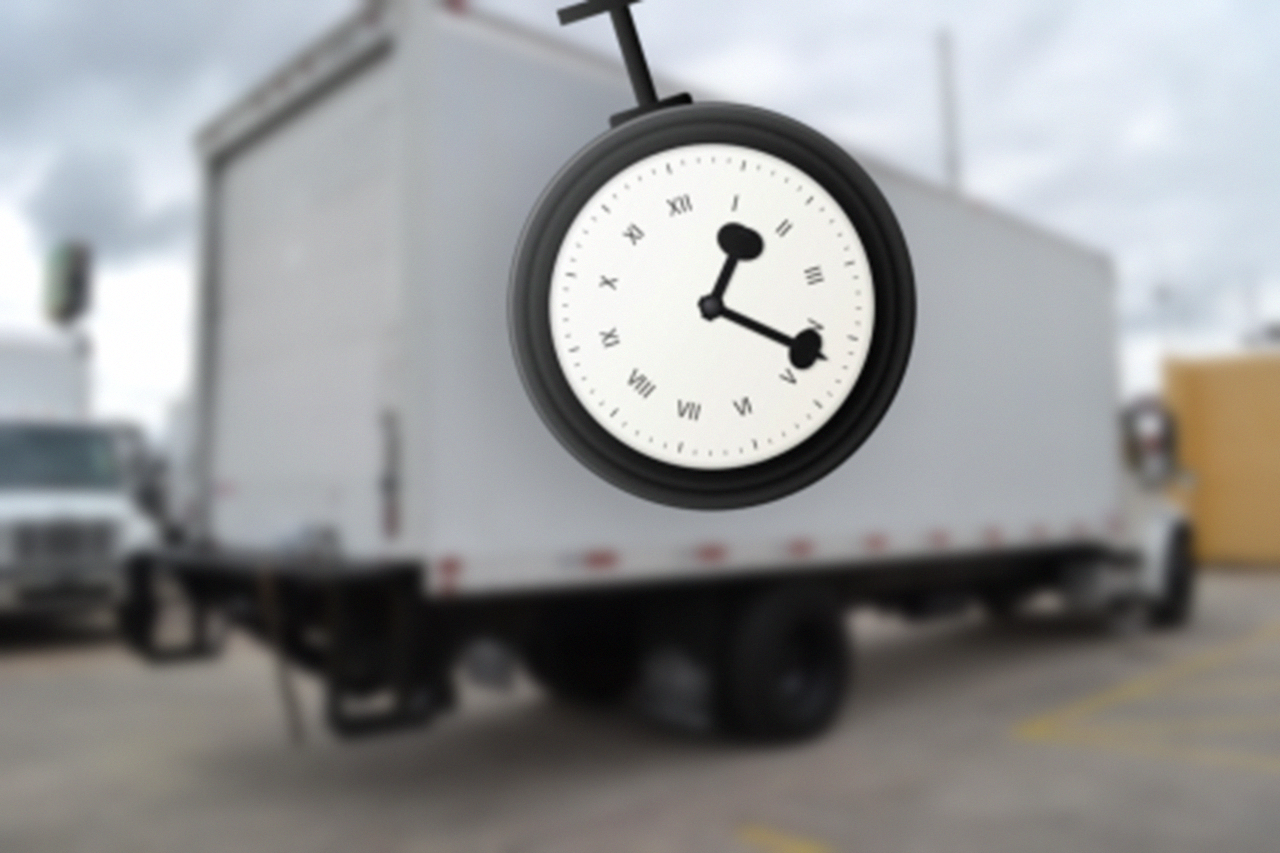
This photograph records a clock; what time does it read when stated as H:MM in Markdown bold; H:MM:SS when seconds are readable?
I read **1:22**
